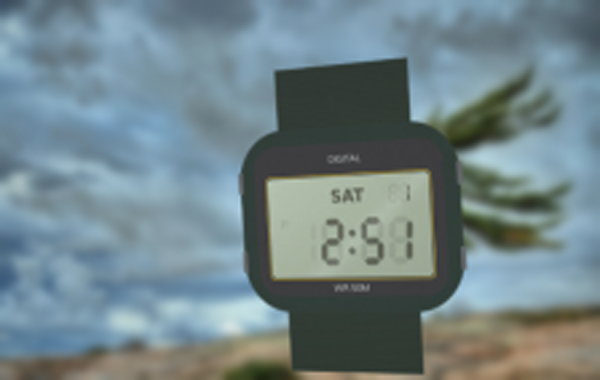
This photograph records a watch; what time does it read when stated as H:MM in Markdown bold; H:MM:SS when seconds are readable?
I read **2:51**
